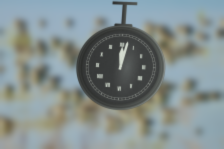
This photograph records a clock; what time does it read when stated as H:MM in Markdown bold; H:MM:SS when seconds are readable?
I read **12:02**
